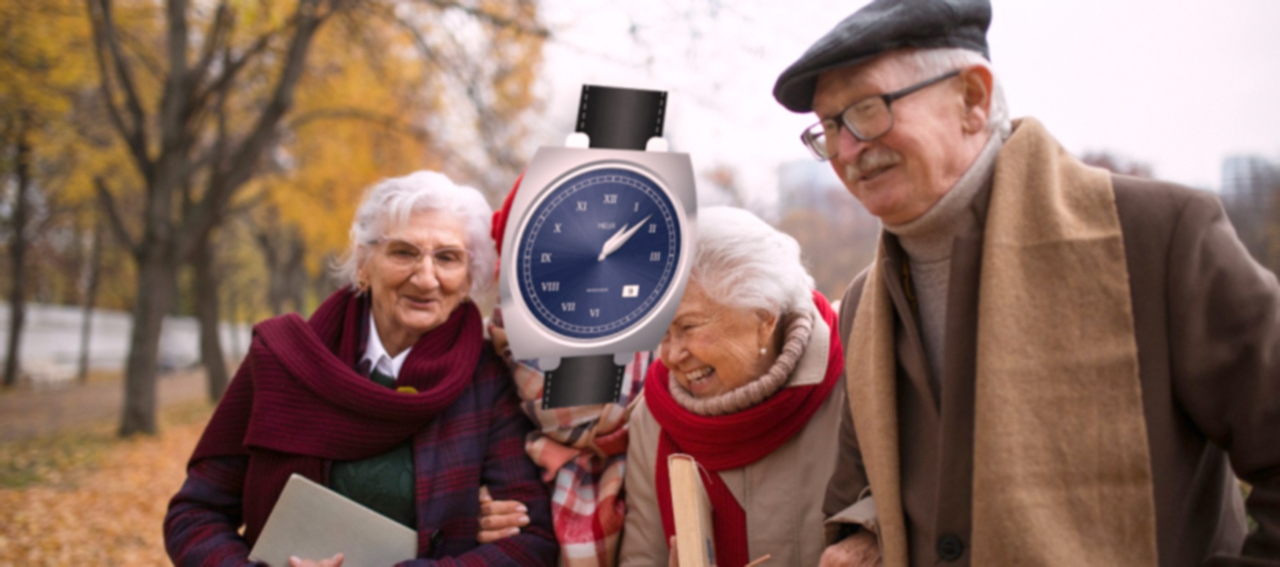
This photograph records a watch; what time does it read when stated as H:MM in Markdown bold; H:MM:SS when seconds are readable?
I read **1:08**
